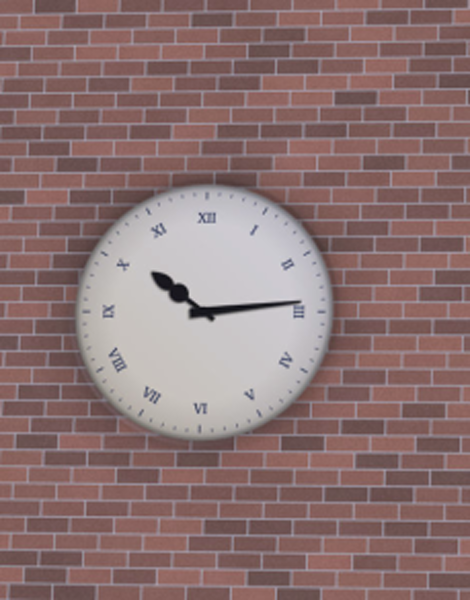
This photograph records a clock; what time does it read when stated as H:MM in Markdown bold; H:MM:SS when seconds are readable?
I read **10:14**
